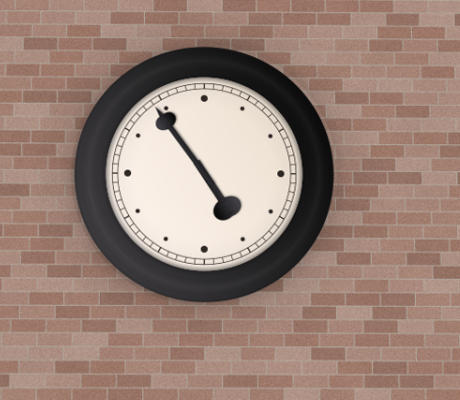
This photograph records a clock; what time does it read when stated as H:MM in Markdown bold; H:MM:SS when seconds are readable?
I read **4:54**
